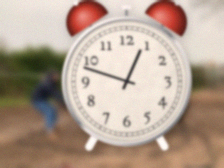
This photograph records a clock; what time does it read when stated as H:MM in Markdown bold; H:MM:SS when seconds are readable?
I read **12:48**
